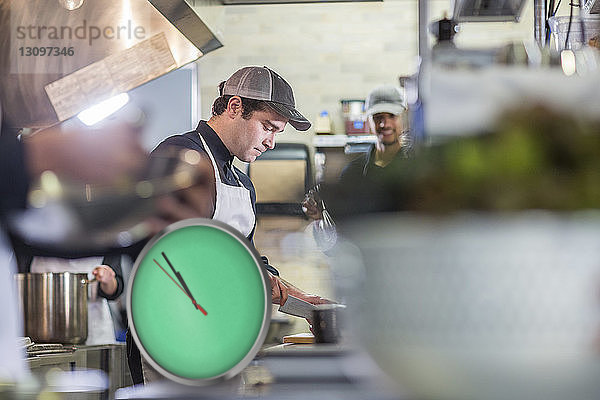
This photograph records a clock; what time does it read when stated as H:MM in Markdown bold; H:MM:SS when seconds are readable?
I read **10:53:52**
